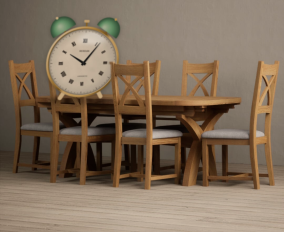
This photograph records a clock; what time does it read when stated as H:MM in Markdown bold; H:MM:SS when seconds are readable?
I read **10:06**
